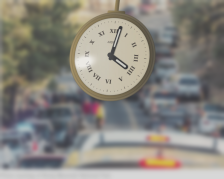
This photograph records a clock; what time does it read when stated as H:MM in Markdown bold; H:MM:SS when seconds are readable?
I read **4:02**
